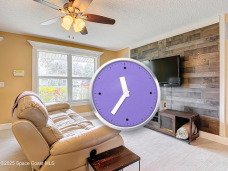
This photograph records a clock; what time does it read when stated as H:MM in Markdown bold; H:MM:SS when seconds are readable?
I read **11:36**
